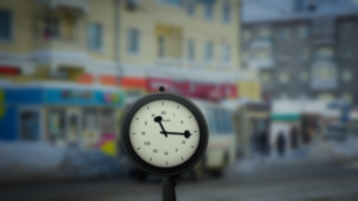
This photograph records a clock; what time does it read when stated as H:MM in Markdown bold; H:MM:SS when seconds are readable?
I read **11:16**
